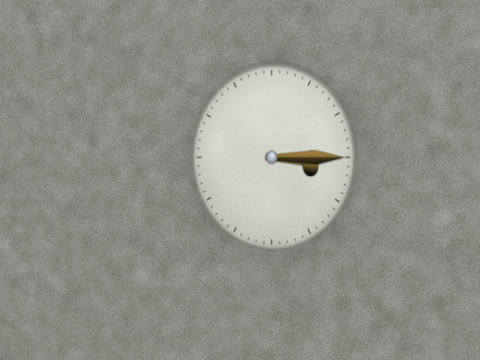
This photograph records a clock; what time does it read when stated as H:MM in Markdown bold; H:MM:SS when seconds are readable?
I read **3:15**
